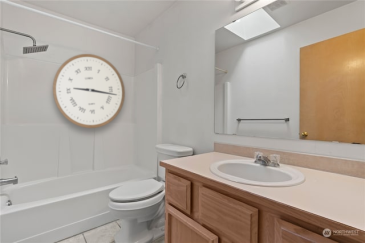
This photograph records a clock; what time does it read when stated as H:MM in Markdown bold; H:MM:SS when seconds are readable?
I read **9:17**
